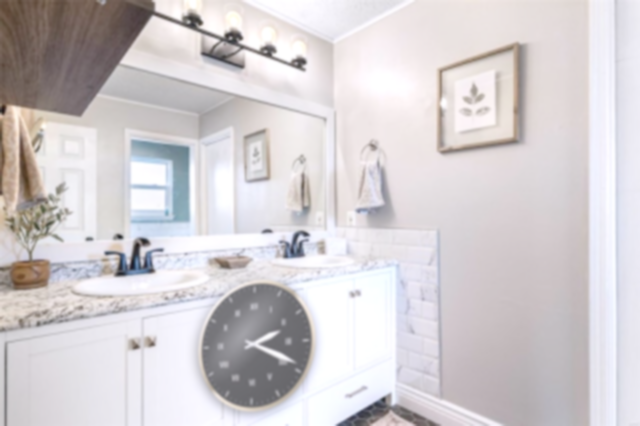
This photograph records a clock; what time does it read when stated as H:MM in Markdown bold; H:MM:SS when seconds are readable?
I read **2:19**
